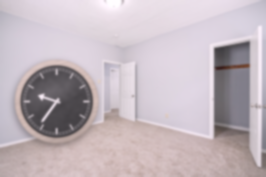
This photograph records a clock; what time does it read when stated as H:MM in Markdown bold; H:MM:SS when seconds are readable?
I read **9:36**
